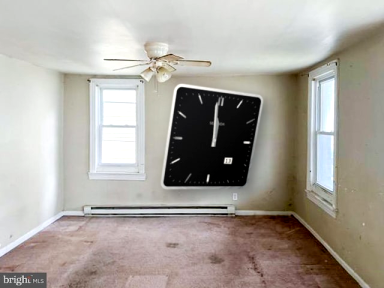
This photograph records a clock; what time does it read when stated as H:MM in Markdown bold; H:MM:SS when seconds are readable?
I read **11:59**
